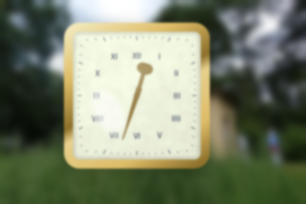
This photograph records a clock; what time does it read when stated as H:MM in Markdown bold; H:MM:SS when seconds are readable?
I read **12:33**
